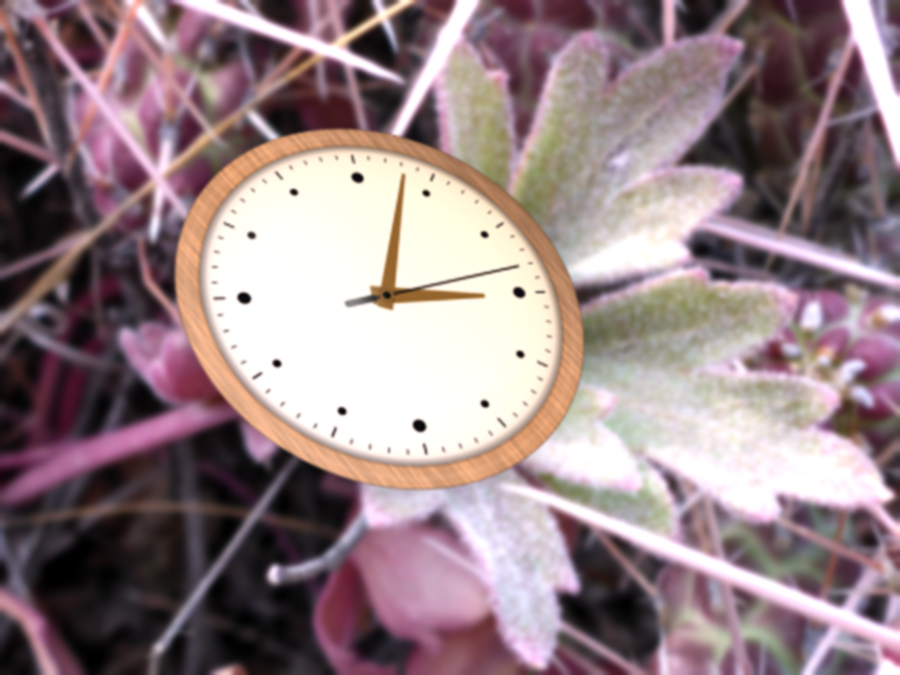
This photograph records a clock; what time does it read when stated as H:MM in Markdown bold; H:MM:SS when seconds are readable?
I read **3:03:13**
